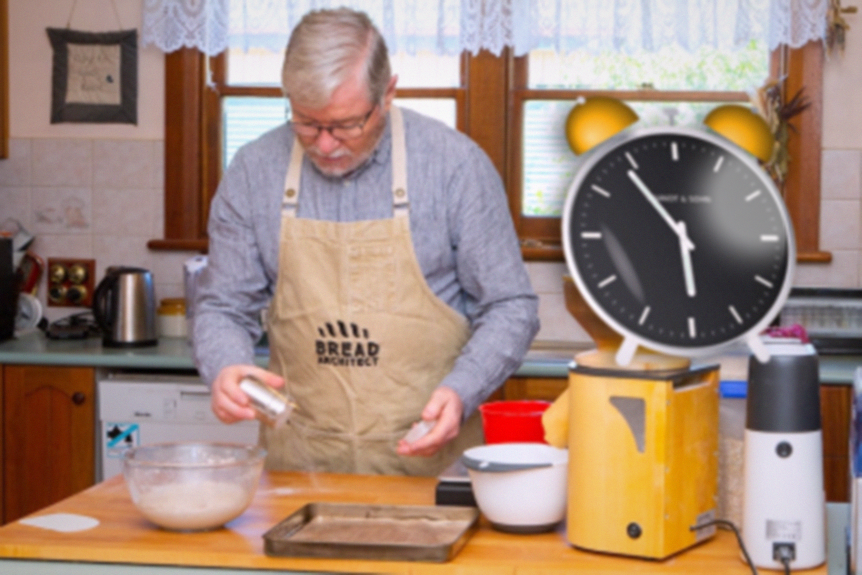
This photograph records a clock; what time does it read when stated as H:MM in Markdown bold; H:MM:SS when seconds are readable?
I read **5:54**
